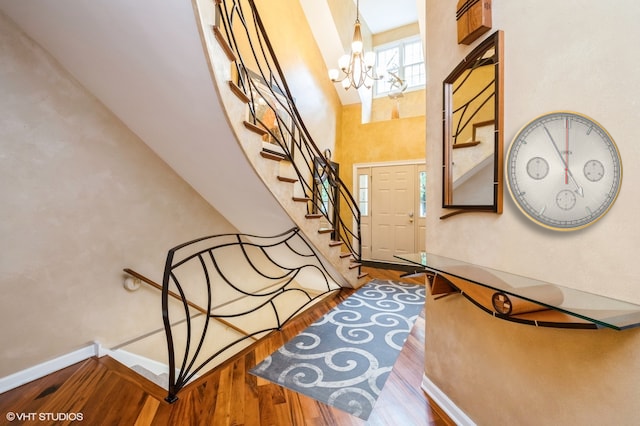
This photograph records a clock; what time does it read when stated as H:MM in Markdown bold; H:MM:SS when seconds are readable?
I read **4:55**
